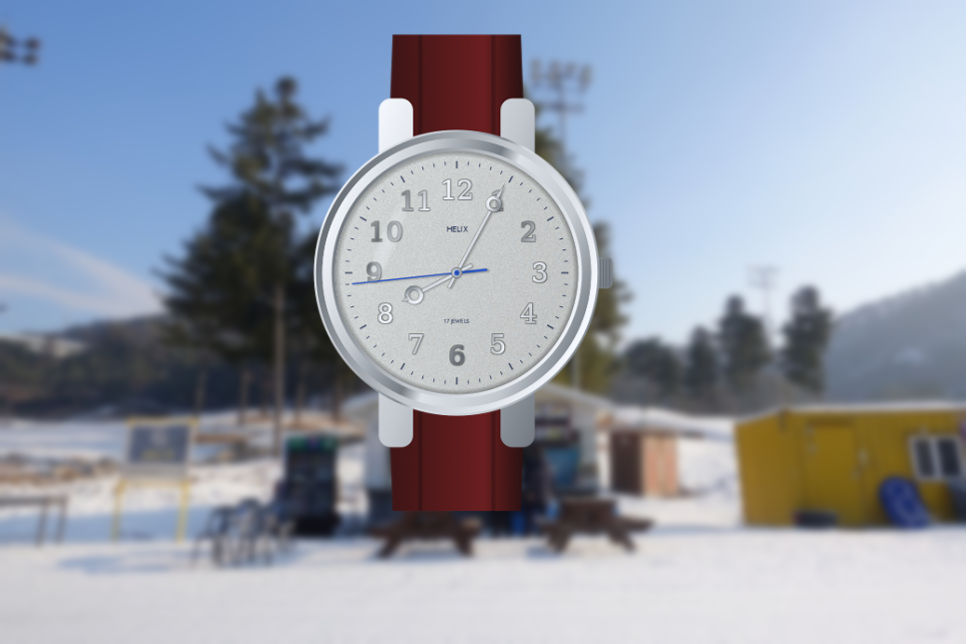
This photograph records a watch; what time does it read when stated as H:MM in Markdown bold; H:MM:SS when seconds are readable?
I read **8:04:44**
